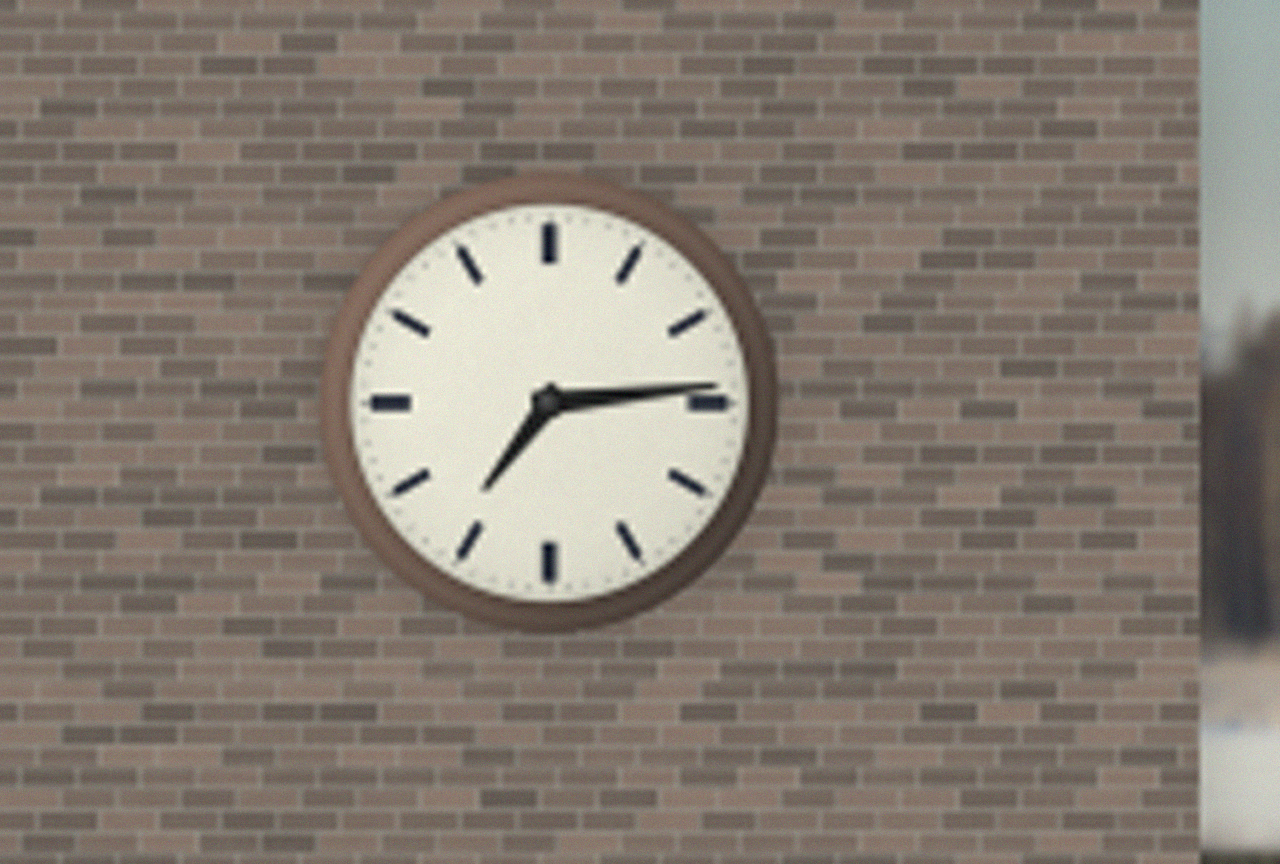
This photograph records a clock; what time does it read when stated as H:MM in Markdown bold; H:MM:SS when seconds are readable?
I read **7:14**
